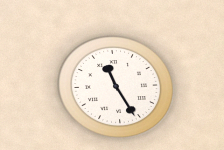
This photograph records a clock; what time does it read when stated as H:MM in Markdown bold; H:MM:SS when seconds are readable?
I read **11:26**
